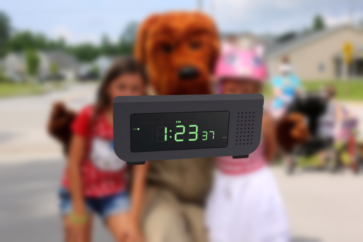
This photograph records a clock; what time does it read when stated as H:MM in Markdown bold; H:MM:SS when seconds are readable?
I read **1:23:37**
